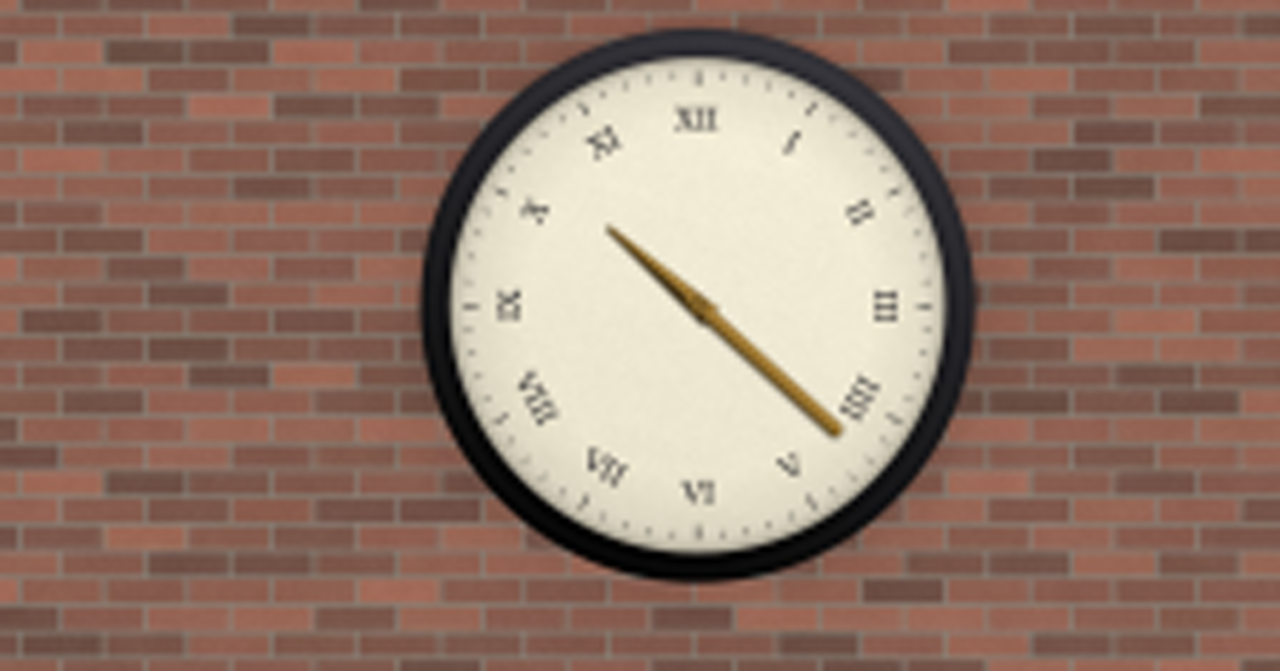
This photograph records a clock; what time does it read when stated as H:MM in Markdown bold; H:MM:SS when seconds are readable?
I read **10:22**
